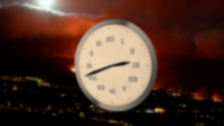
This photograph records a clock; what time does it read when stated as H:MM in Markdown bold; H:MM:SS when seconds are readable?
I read **2:42**
